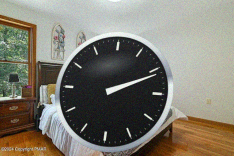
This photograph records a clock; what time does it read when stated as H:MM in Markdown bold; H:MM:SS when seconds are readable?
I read **2:11**
